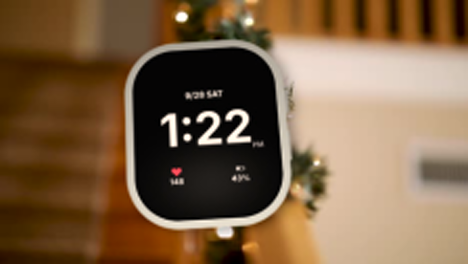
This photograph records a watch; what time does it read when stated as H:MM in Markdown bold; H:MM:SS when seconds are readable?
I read **1:22**
